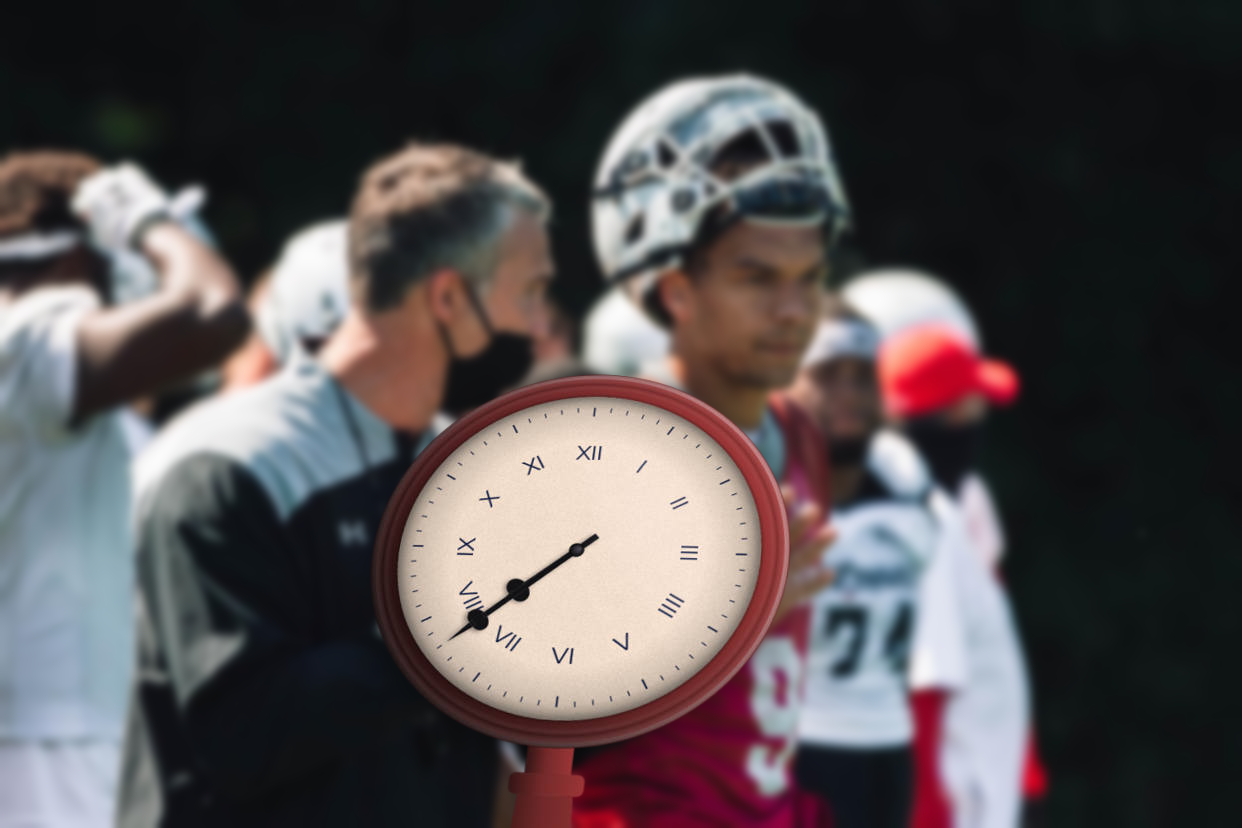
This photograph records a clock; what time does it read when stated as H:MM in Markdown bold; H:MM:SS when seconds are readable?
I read **7:38**
